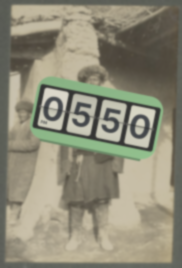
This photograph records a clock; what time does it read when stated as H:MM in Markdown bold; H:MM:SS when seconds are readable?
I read **5:50**
